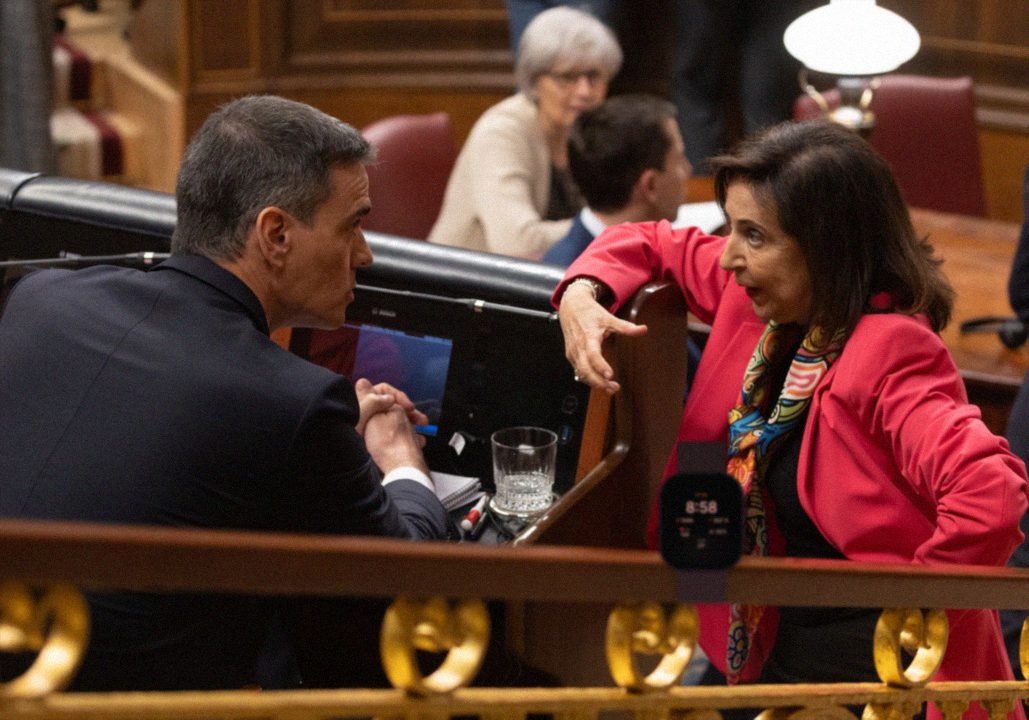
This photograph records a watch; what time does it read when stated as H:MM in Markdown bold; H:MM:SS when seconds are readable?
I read **8:58**
